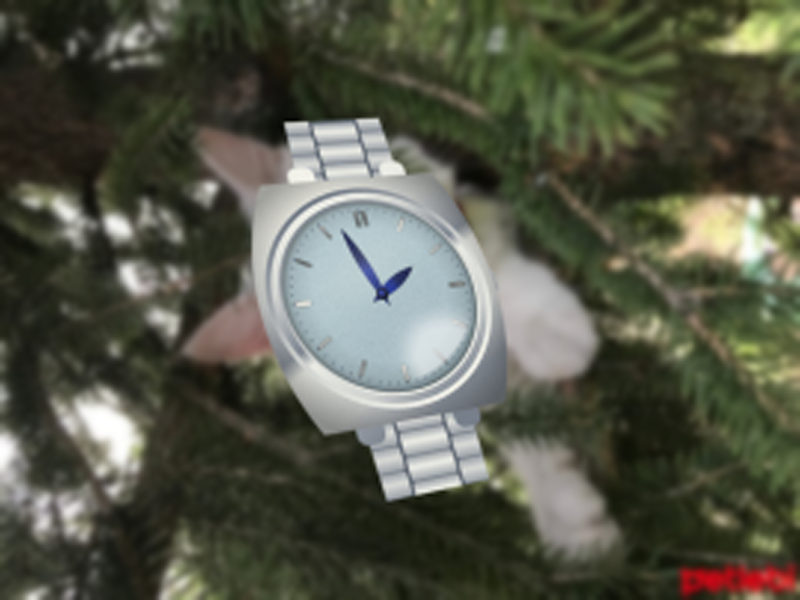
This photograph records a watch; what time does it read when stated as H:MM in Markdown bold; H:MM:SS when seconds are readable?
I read **1:57**
